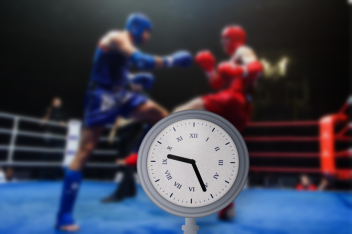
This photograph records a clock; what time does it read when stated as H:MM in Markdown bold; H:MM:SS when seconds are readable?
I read **9:26**
